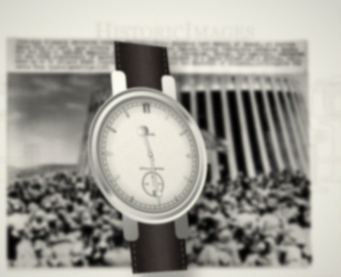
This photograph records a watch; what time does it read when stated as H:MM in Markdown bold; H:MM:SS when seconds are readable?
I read **11:29**
